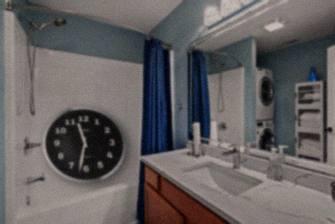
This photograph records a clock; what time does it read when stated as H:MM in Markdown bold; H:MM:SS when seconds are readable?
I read **11:32**
